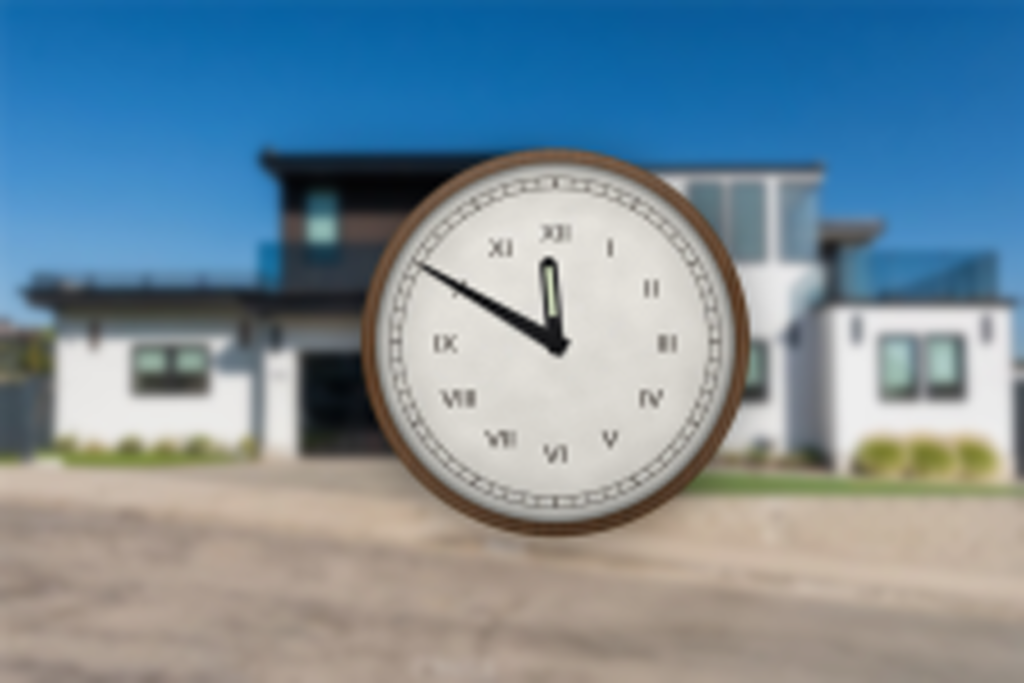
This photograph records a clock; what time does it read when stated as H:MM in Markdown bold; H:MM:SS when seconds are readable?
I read **11:50**
